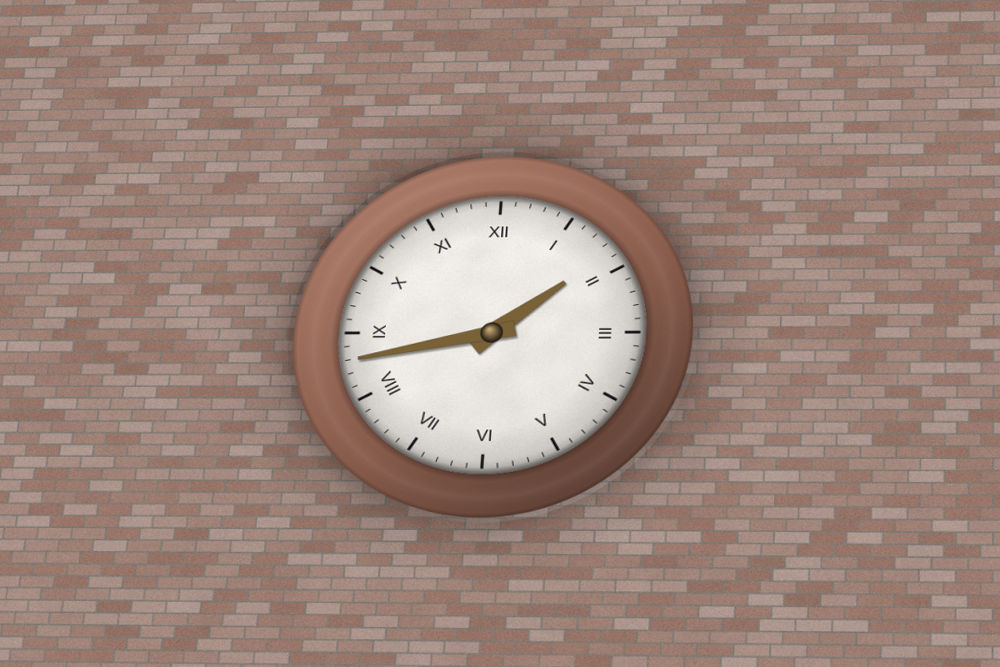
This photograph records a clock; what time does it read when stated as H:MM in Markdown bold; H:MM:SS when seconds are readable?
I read **1:43**
